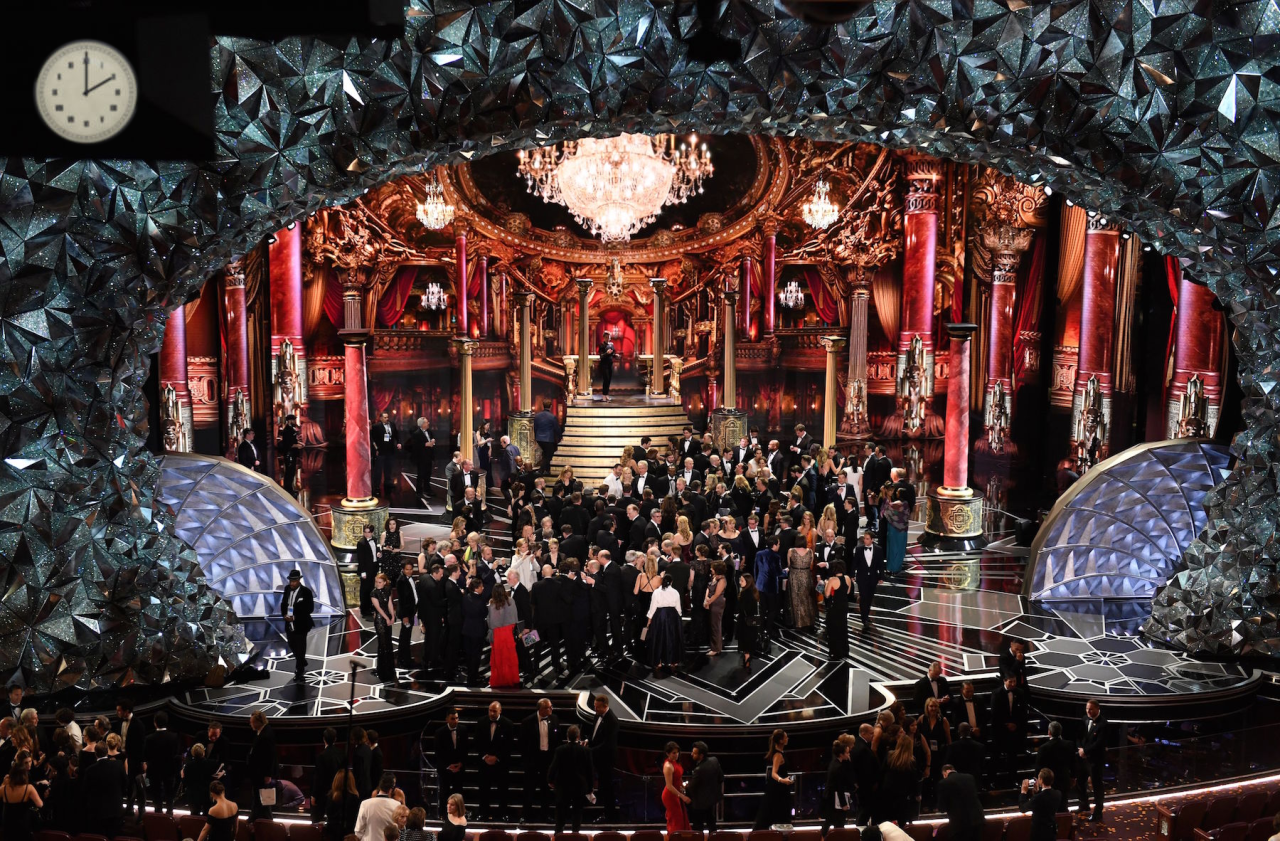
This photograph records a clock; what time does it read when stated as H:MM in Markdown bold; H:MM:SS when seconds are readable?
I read **2:00**
